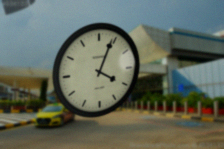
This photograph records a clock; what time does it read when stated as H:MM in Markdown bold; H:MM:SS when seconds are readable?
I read **4:04**
